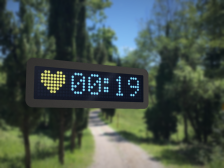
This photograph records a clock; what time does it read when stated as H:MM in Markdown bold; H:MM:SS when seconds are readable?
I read **0:19**
